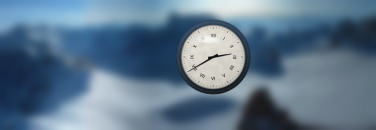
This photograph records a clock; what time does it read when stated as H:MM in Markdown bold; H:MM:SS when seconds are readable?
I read **2:40**
